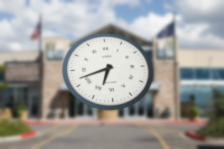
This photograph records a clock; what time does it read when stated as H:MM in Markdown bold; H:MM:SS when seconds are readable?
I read **6:42**
